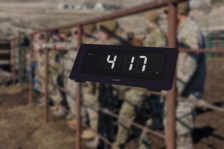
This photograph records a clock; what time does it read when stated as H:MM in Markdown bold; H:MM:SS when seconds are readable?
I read **4:17**
